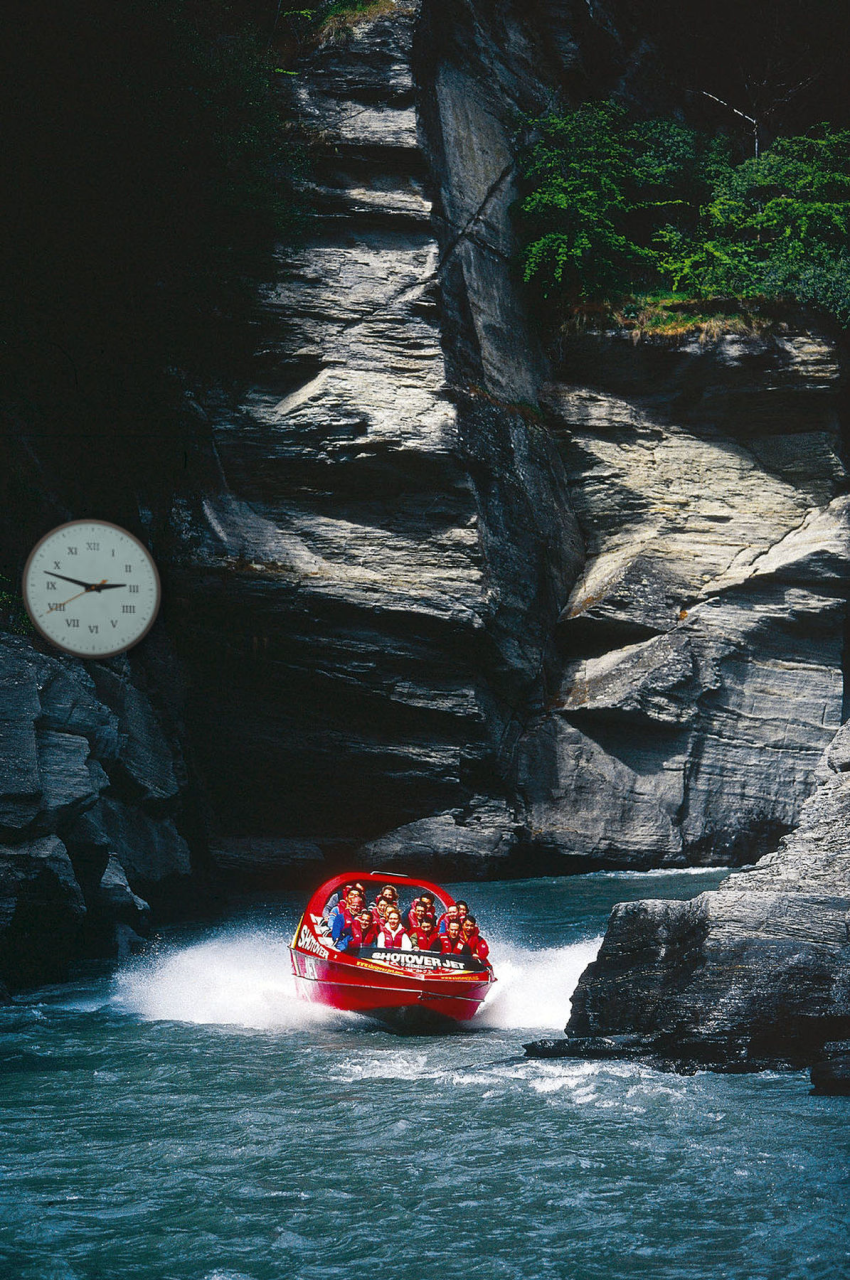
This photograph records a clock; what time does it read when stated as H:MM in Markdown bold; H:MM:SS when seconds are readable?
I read **2:47:40**
